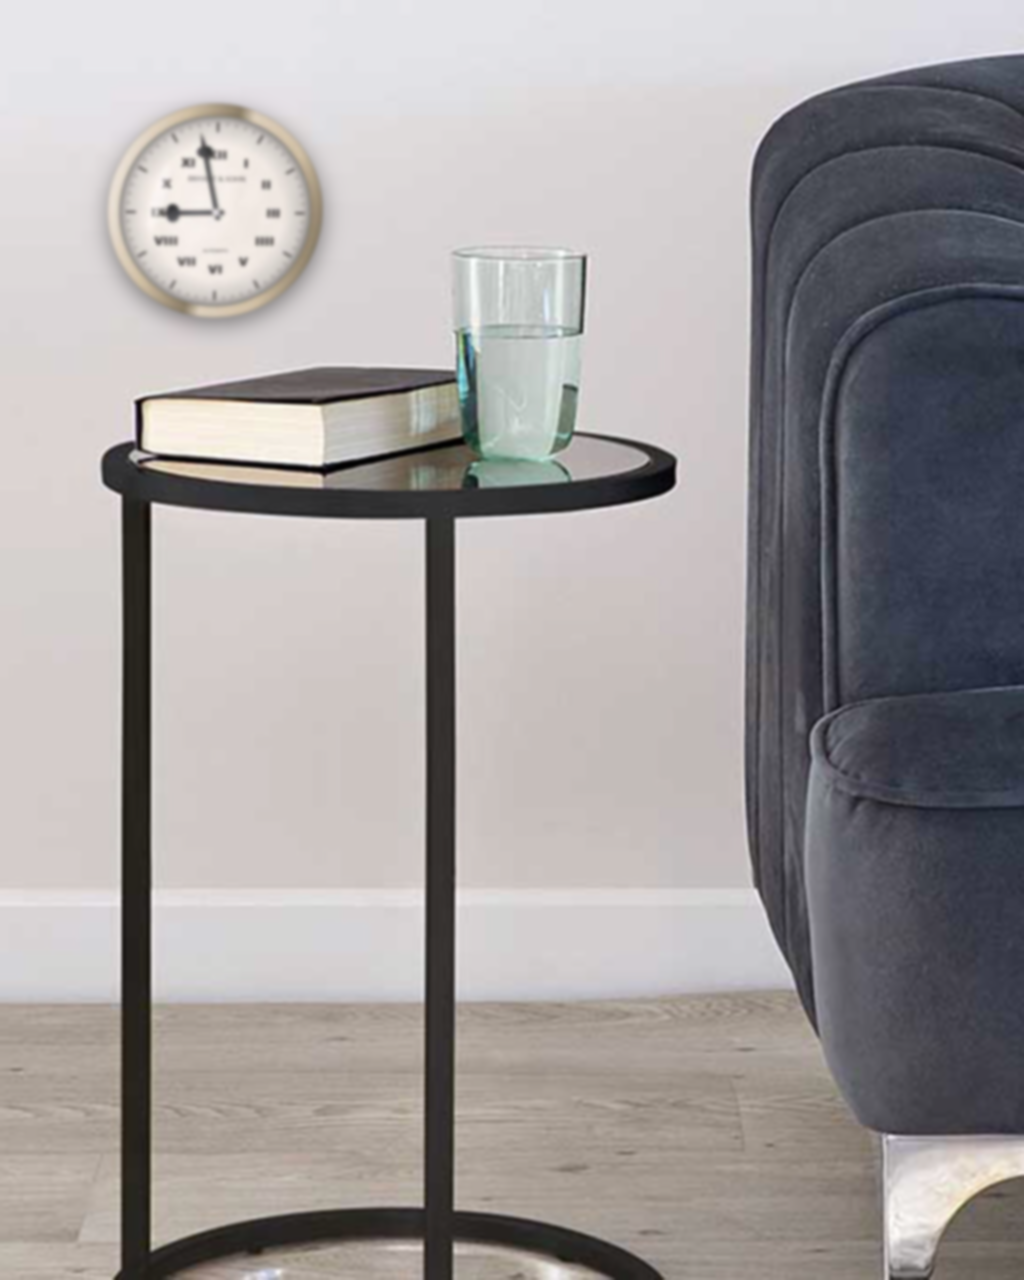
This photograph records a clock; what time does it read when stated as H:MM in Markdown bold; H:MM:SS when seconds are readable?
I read **8:58**
